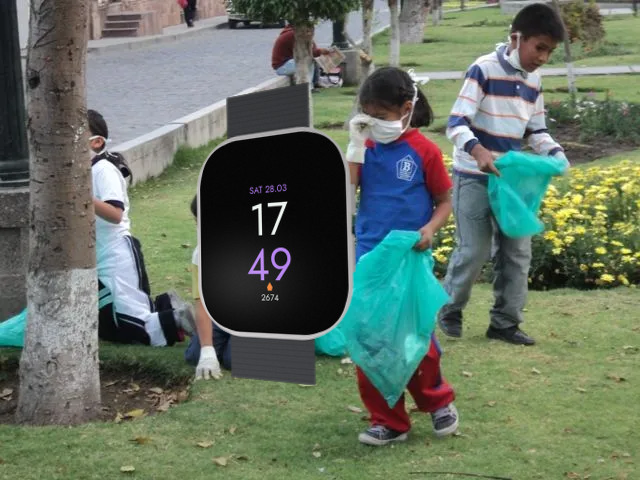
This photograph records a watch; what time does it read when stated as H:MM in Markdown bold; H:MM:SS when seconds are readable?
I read **17:49**
